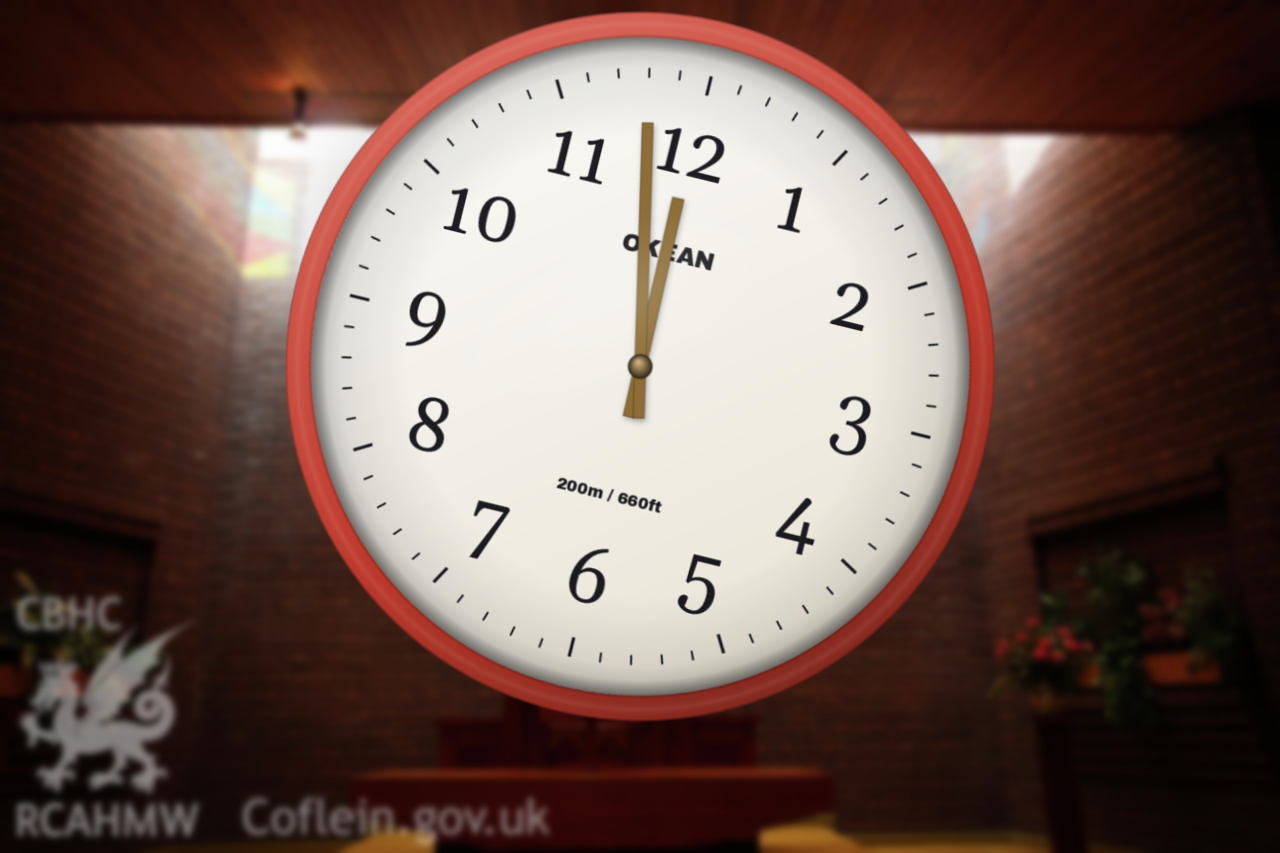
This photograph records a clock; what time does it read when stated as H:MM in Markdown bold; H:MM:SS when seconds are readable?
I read **11:58**
